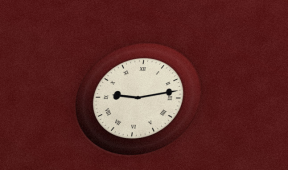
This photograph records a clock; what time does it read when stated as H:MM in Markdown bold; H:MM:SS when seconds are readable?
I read **9:13**
